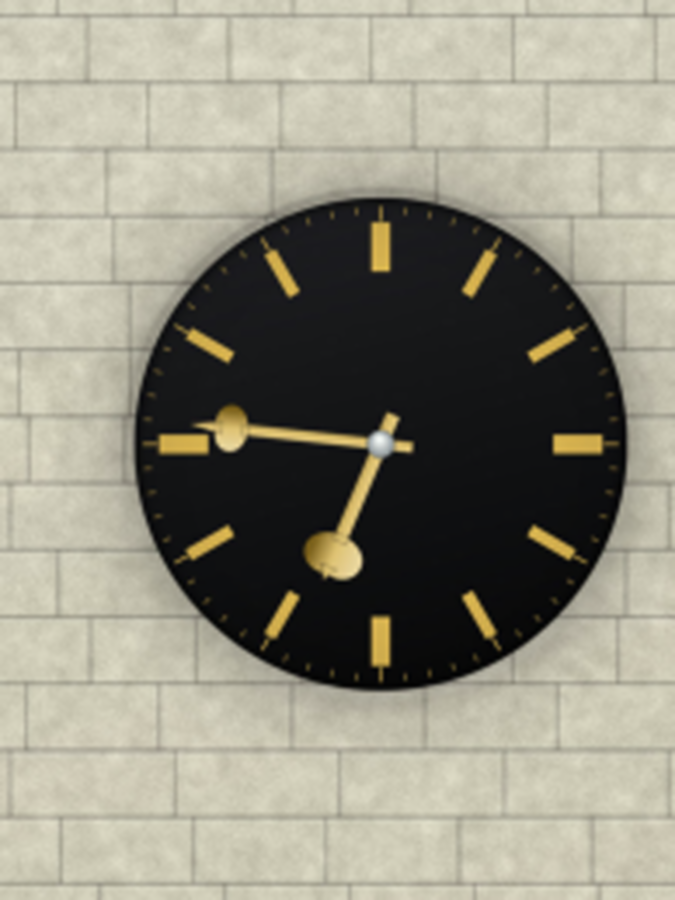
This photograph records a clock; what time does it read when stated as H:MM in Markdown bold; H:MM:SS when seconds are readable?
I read **6:46**
